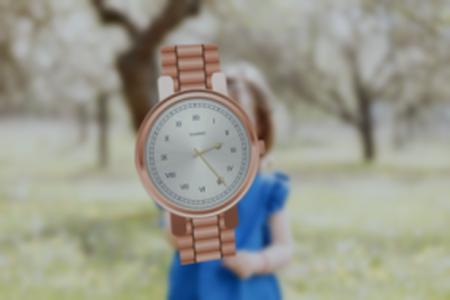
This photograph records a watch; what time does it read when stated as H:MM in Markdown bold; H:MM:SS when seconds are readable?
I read **2:24**
